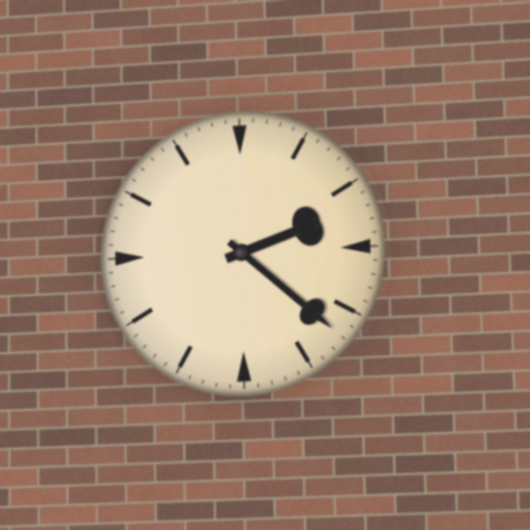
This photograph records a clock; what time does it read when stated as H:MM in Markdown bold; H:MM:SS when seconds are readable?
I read **2:22**
